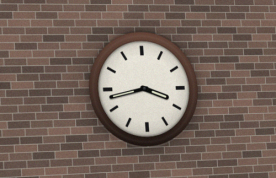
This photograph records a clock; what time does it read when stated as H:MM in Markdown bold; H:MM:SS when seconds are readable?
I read **3:43**
